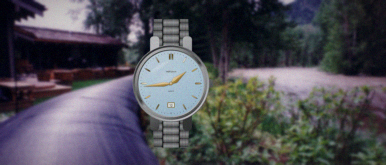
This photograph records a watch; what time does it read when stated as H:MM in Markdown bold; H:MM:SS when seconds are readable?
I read **1:44**
